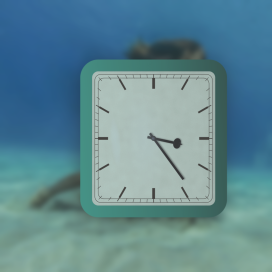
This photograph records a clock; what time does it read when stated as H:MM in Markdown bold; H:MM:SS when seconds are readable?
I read **3:24**
